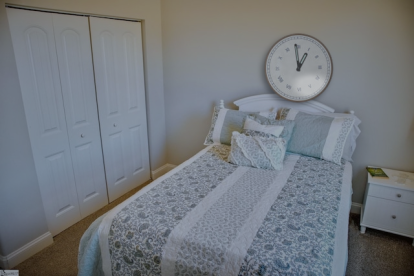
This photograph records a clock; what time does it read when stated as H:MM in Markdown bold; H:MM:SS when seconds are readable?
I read **12:59**
